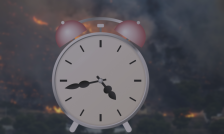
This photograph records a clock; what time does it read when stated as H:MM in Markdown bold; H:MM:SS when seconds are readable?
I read **4:43**
